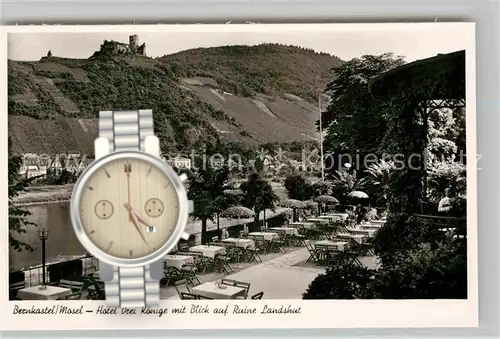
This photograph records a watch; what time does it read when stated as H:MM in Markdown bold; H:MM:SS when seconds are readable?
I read **4:26**
